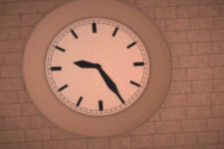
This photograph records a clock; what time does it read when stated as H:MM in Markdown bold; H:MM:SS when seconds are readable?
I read **9:25**
